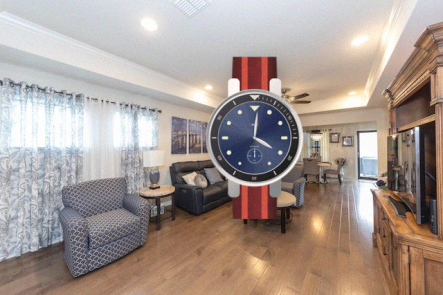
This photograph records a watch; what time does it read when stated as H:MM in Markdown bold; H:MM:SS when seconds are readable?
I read **4:01**
